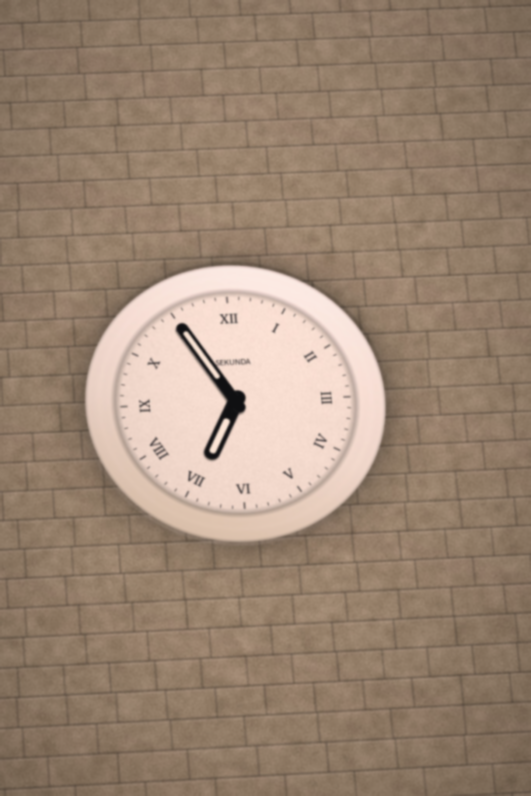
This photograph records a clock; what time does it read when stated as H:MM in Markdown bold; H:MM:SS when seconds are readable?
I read **6:55**
